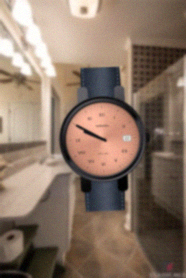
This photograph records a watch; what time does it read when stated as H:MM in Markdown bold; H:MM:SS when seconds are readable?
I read **9:50**
